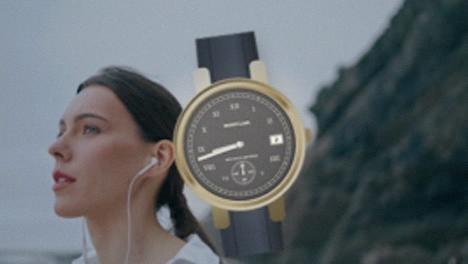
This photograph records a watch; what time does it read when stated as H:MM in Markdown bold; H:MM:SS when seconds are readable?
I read **8:43**
